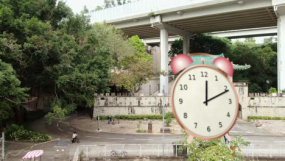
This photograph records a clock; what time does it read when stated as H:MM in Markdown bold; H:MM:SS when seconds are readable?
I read **12:11**
